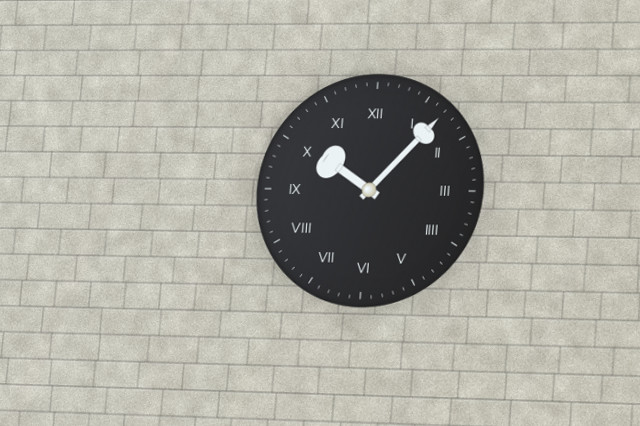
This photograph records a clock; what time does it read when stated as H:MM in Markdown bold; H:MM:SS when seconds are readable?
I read **10:07**
